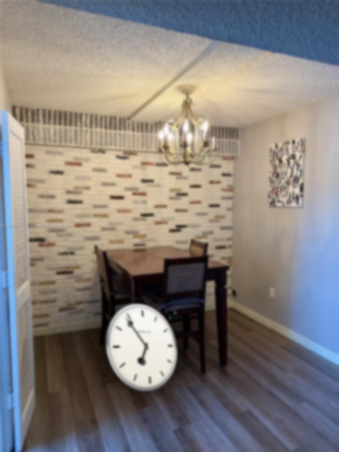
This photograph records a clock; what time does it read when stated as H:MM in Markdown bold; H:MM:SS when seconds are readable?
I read **6:54**
